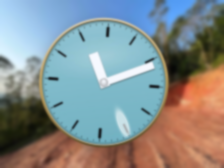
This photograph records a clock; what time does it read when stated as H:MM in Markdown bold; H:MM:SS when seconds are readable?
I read **11:11**
